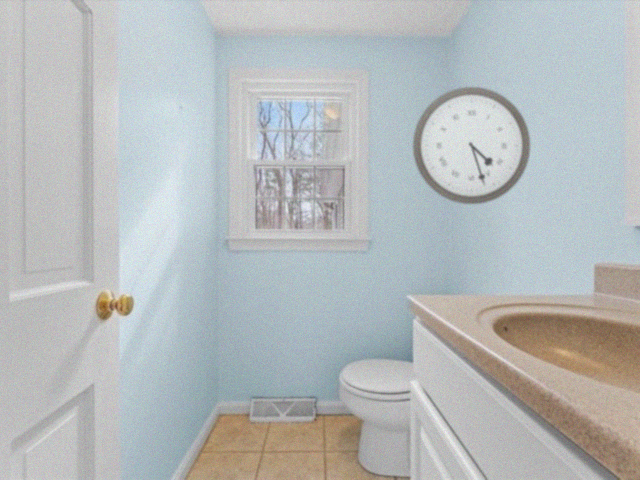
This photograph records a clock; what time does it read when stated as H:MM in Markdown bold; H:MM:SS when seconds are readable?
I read **4:27**
